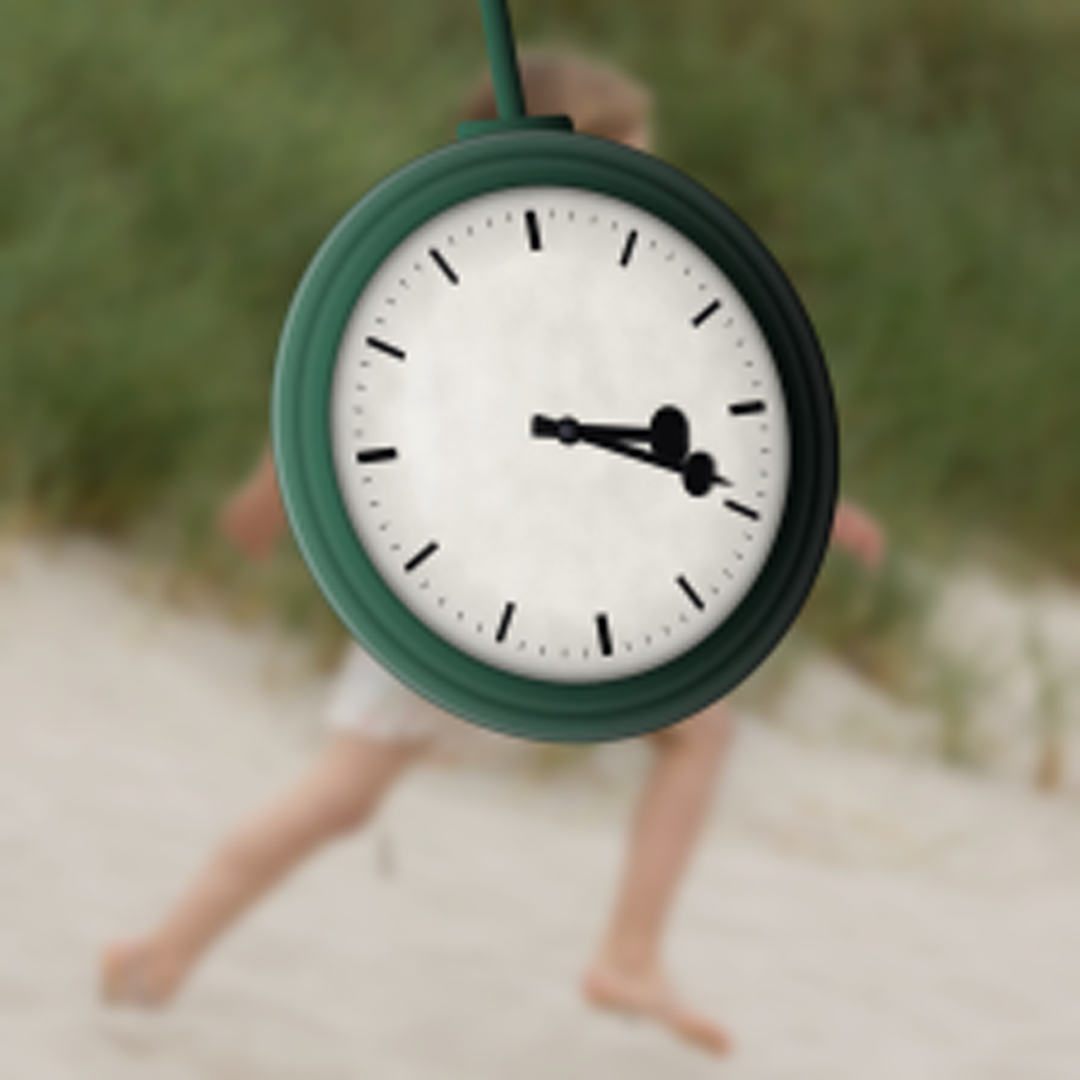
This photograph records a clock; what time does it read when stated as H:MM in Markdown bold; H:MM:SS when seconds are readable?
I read **3:19**
